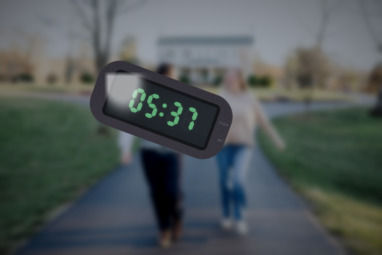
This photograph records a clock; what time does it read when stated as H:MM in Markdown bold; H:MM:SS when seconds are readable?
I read **5:37**
